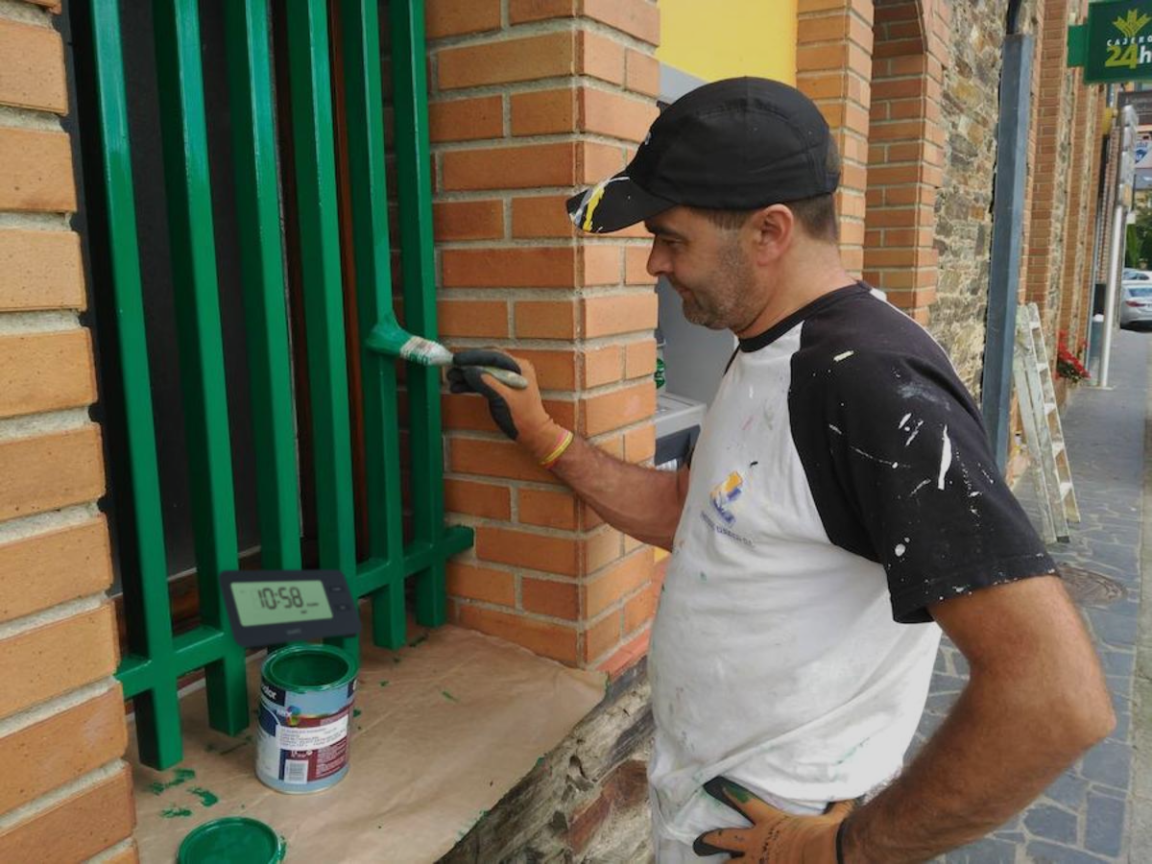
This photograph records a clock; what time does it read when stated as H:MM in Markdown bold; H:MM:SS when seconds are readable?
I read **10:58**
